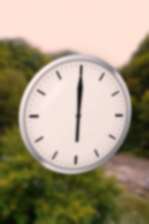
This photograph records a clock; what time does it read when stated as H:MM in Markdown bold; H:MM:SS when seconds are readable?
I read **6:00**
